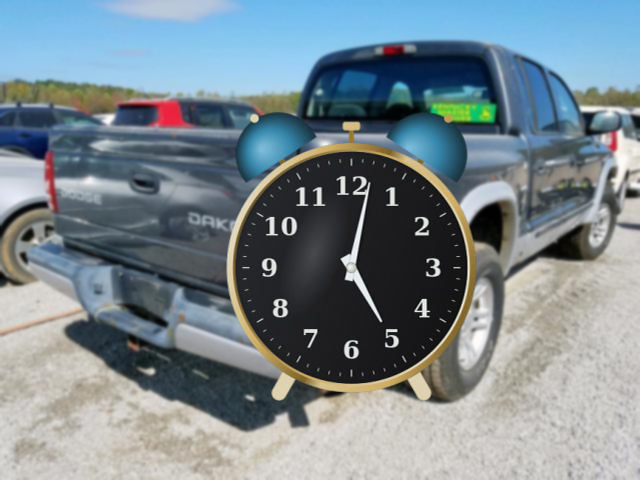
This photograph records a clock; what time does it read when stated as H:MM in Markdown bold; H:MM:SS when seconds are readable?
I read **5:02**
